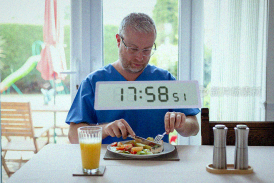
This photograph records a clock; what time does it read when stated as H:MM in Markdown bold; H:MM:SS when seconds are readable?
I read **17:58:51**
